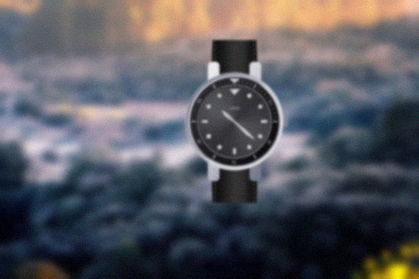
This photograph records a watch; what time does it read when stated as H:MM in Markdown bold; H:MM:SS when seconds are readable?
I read **10:22**
